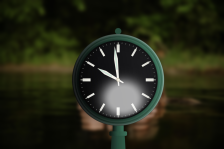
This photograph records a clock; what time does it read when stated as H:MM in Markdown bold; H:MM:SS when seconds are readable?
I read **9:59**
